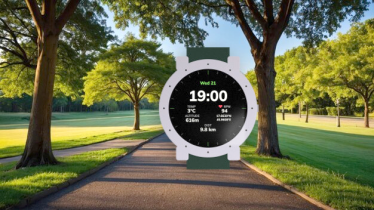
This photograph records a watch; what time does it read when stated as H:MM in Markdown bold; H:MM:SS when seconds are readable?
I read **19:00**
